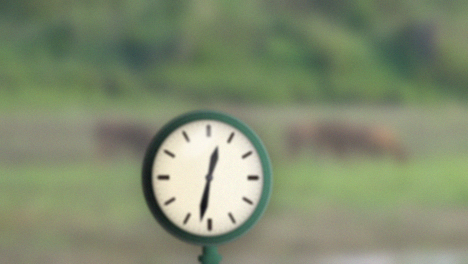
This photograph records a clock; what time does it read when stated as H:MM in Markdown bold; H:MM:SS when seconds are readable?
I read **12:32**
